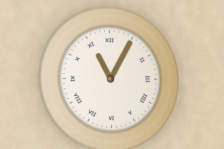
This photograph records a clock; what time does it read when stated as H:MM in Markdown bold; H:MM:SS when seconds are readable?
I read **11:05**
